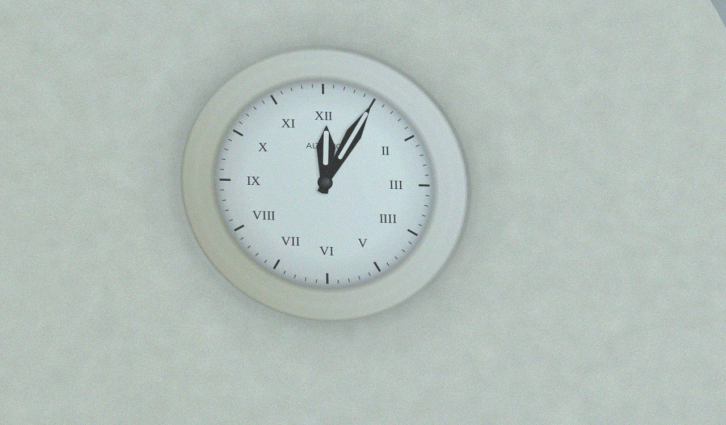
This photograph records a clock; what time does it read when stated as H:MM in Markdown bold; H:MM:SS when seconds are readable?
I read **12:05**
